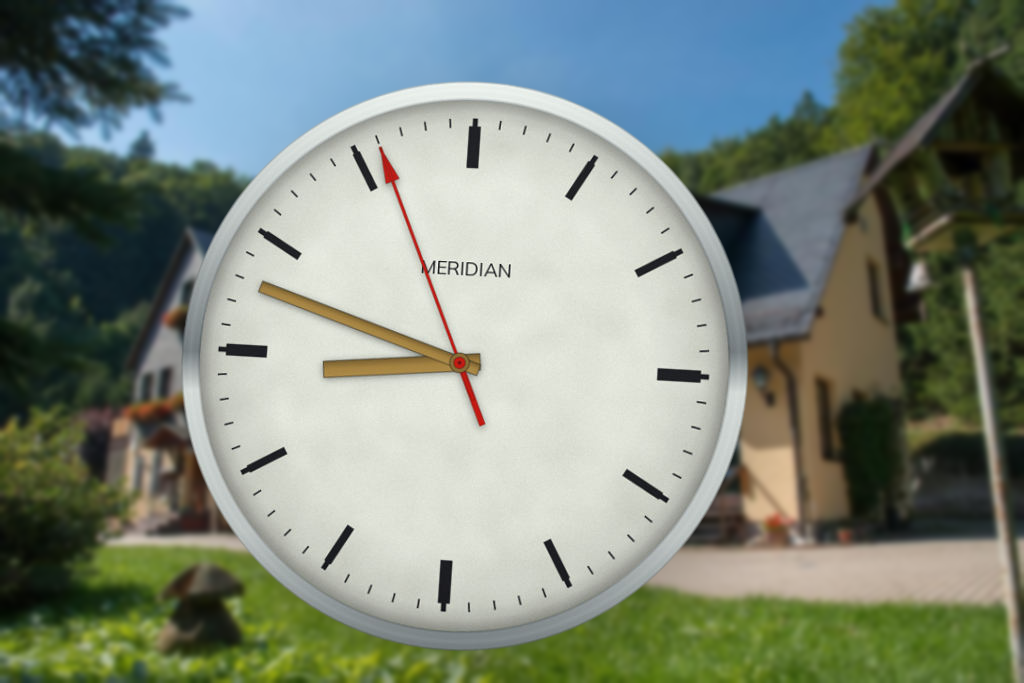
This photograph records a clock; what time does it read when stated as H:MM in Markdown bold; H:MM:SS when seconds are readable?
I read **8:47:56**
